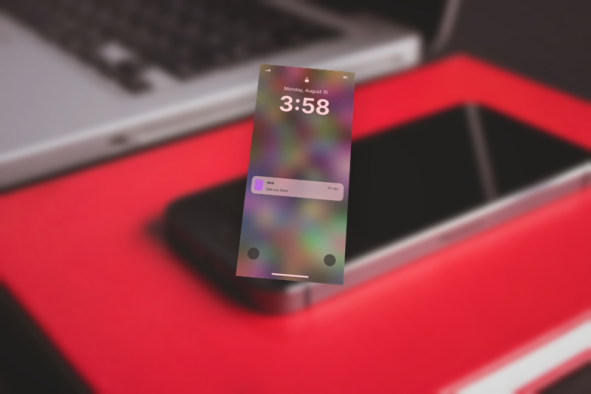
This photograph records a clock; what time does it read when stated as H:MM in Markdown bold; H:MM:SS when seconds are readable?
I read **3:58**
